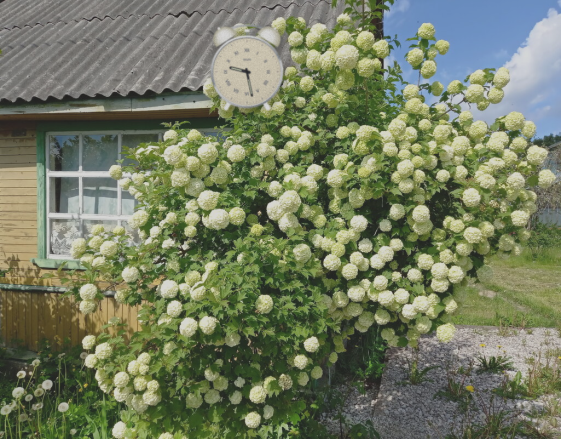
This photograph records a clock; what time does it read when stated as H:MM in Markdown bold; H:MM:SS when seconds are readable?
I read **9:28**
